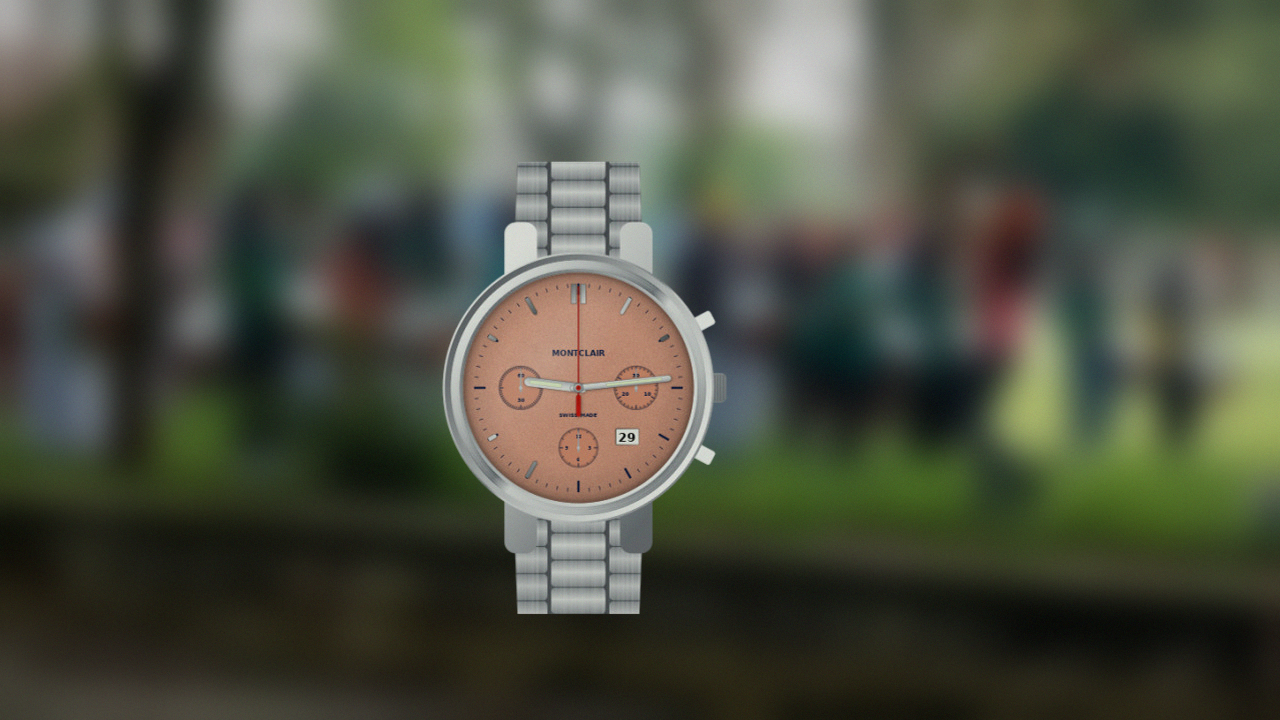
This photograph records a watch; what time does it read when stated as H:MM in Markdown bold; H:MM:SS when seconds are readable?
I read **9:14**
